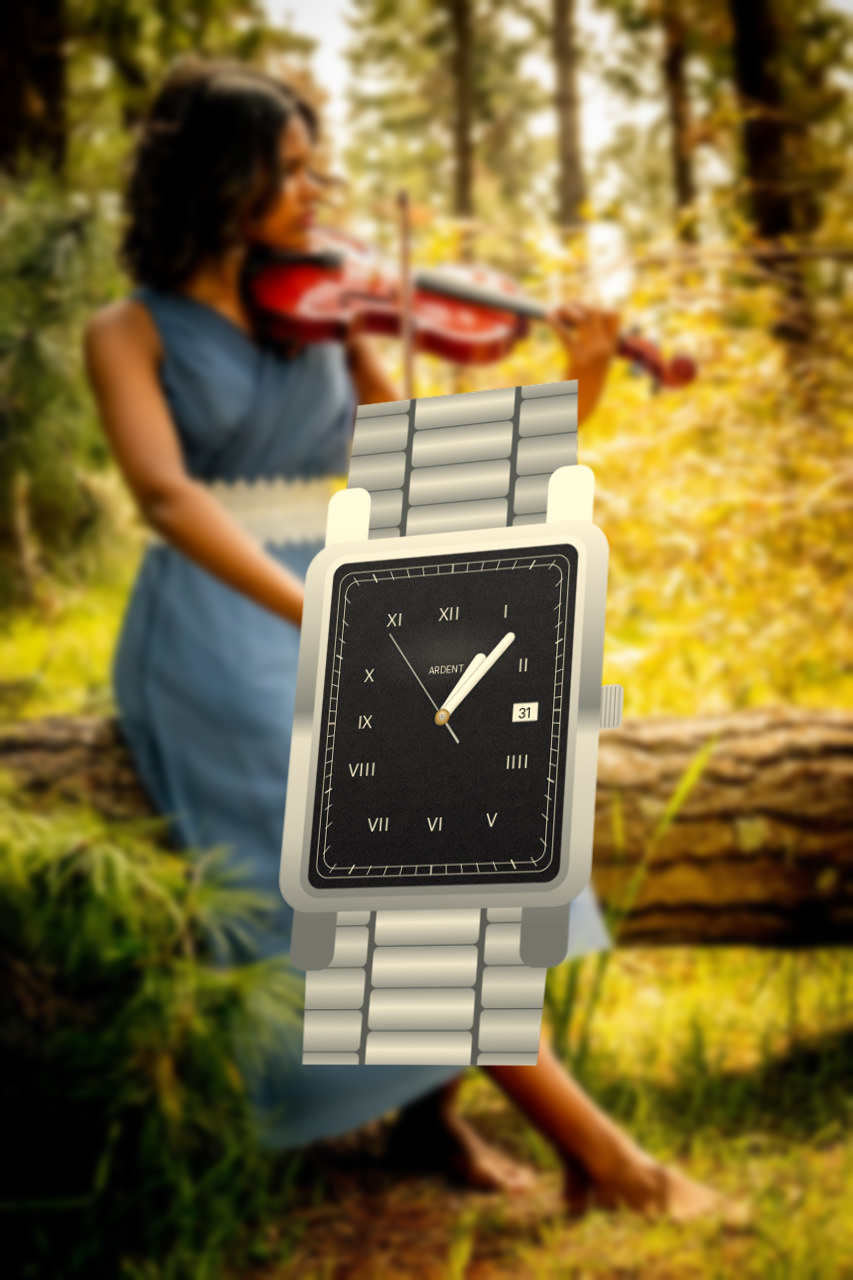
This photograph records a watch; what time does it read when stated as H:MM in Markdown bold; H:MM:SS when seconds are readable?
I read **1:06:54**
